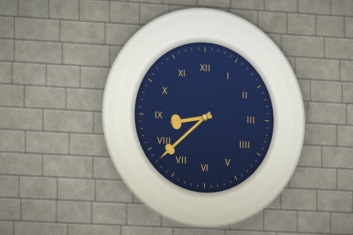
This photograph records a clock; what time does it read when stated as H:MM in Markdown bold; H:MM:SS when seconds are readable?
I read **8:38**
